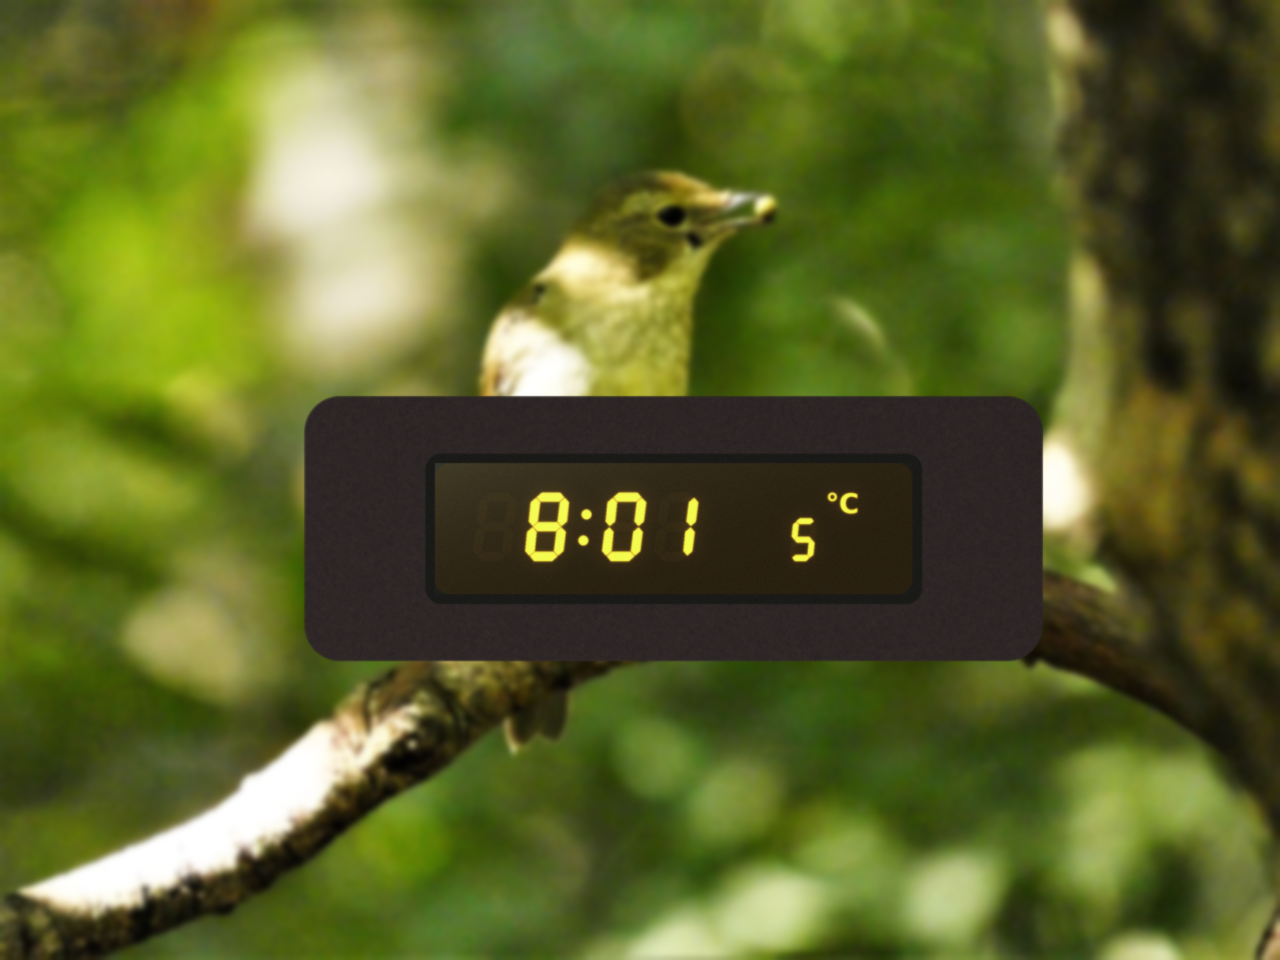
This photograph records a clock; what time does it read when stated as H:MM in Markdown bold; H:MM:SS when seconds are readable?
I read **8:01**
